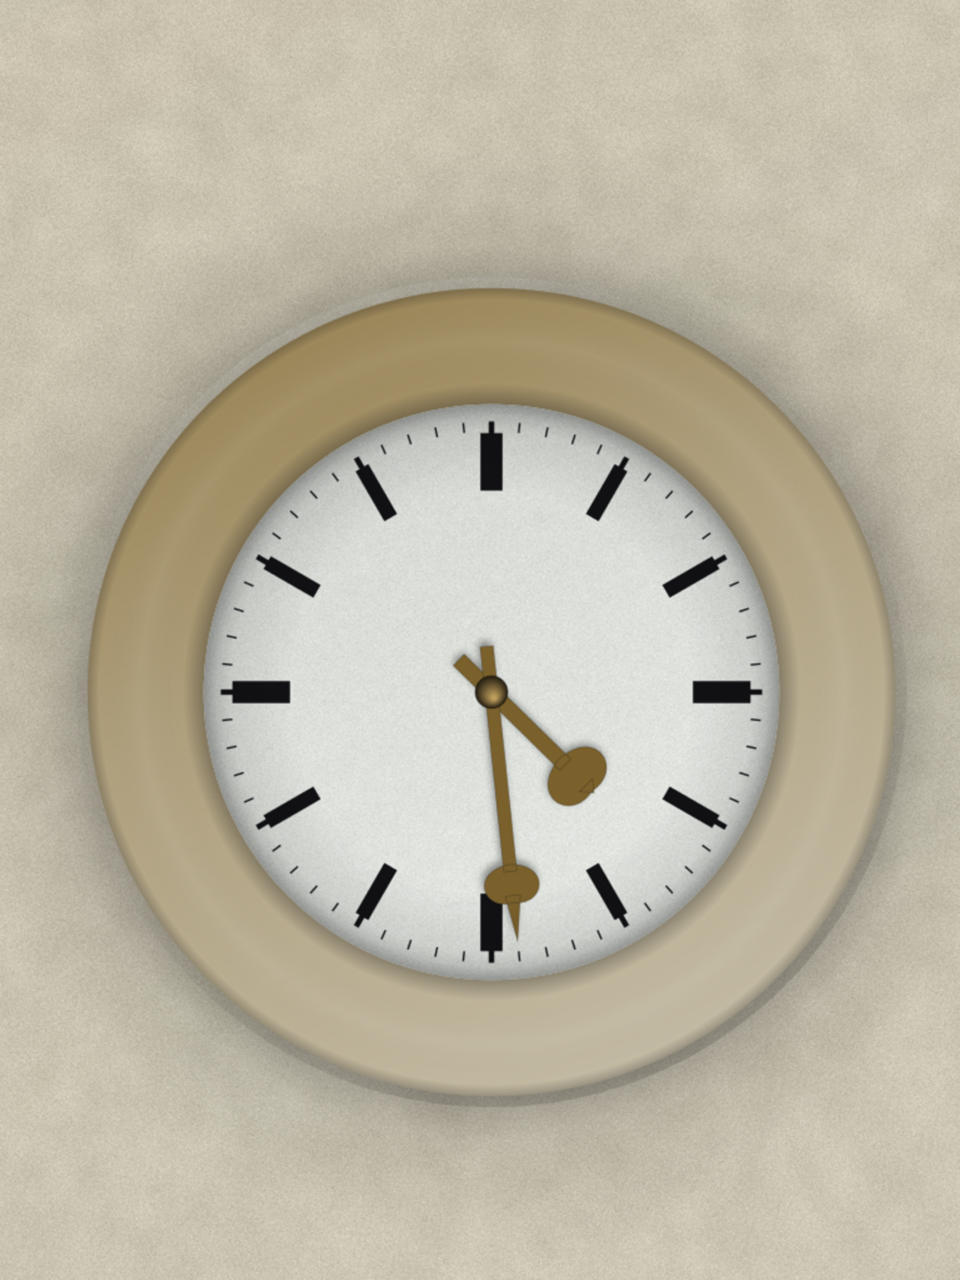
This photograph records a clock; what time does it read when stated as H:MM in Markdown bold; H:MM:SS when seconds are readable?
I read **4:29**
